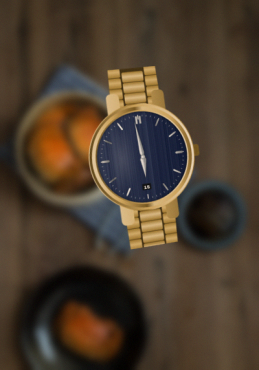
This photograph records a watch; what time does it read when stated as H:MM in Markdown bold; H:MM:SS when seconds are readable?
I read **5:59**
